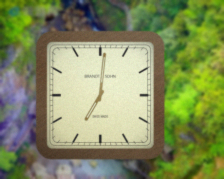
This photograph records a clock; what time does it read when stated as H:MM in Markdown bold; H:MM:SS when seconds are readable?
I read **7:01**
